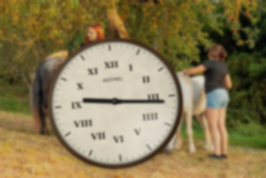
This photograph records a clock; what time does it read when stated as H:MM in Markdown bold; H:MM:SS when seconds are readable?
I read **9:16**
